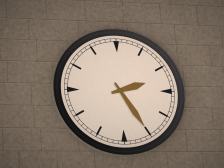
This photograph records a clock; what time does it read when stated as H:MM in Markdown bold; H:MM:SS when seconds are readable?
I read **2:25**
